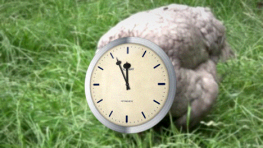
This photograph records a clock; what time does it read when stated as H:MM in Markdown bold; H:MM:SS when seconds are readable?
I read **11:56**
